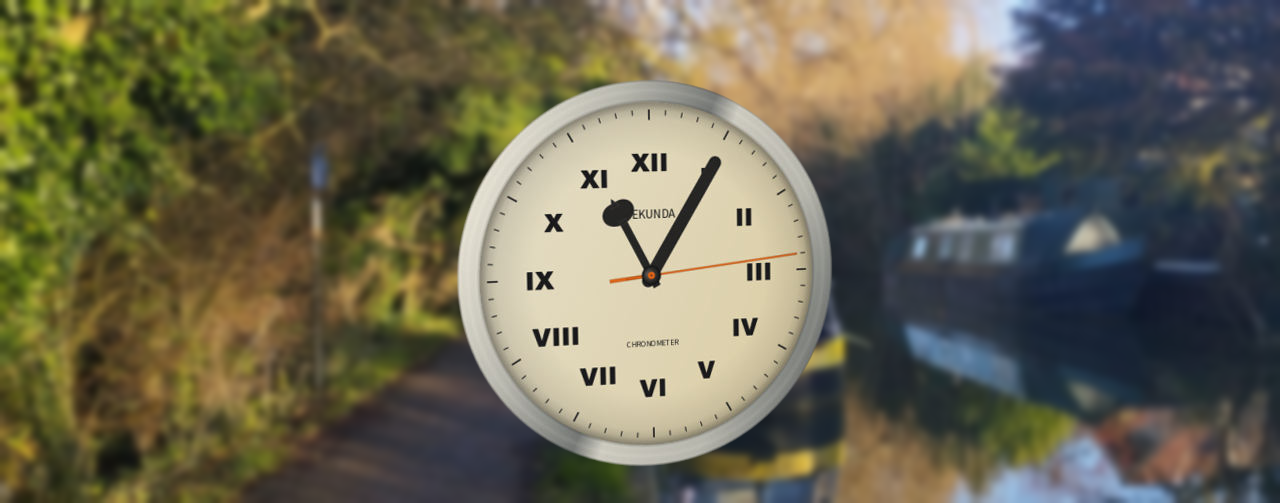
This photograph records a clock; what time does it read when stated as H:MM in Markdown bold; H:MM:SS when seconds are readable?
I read **11:05:14**
